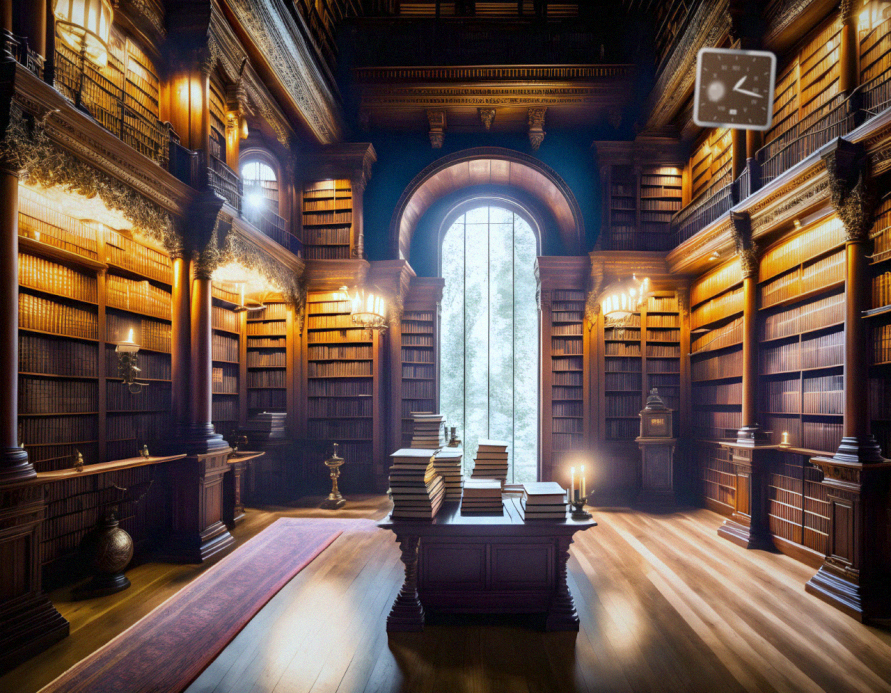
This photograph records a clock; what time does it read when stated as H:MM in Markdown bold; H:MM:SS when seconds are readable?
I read **1:17**
